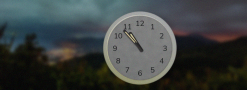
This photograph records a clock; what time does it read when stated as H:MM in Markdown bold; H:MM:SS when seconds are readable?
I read **10:53**
